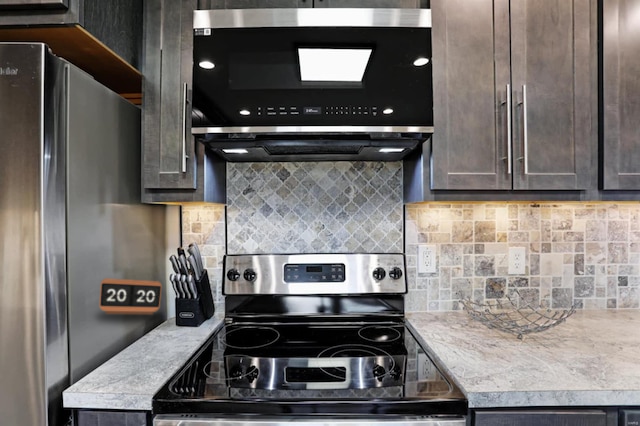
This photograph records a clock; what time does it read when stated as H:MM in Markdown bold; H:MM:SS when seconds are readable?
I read **20:20**
